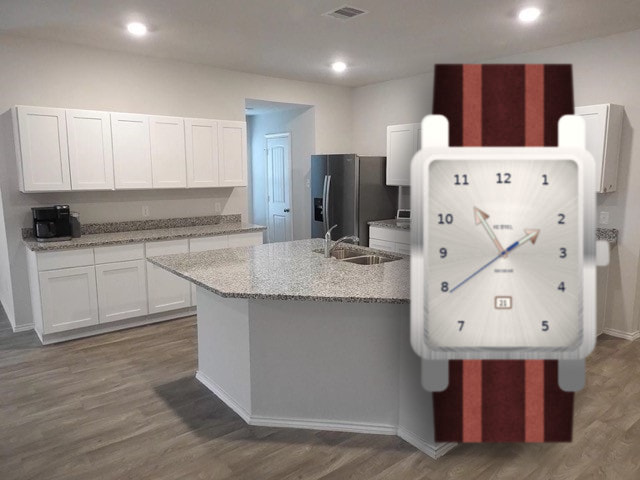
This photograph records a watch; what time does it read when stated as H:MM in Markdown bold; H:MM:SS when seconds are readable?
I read **1:54:39**
